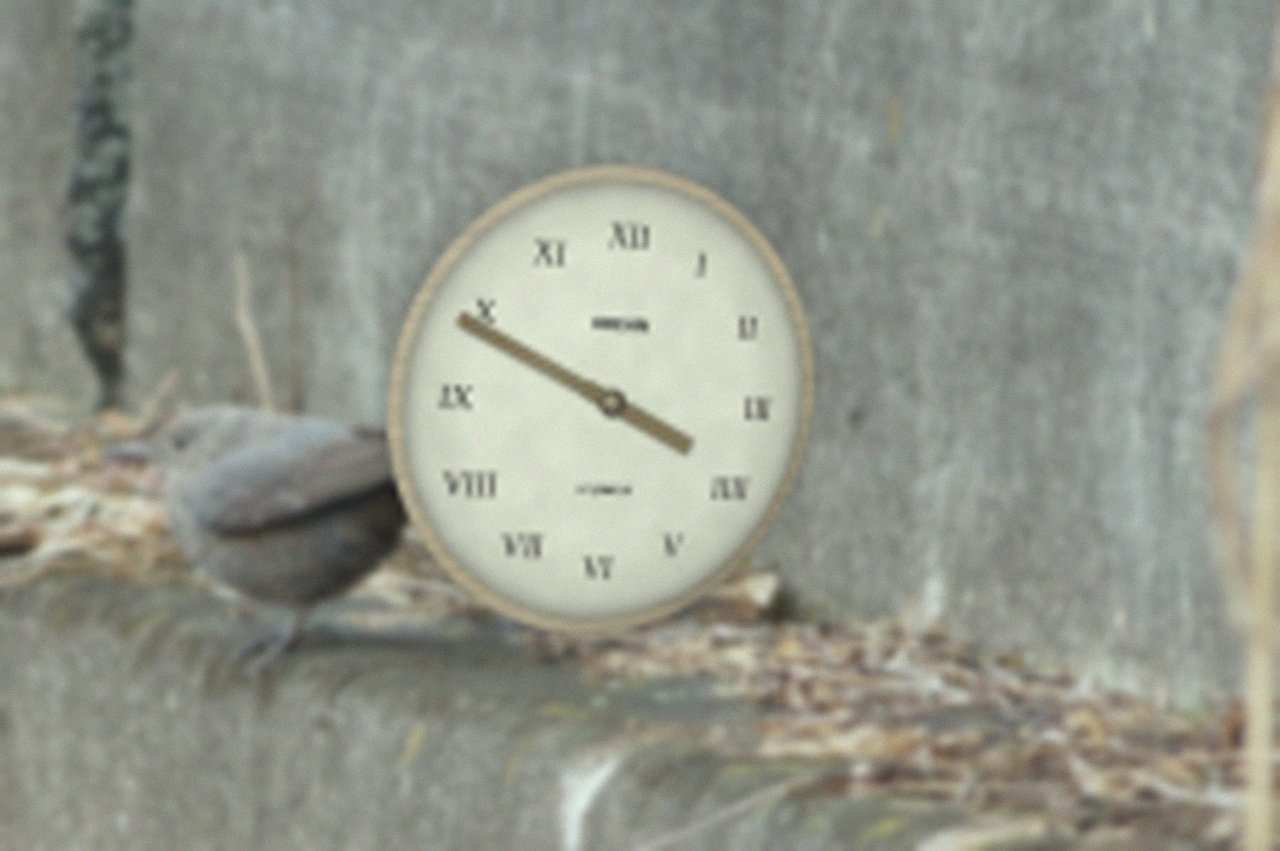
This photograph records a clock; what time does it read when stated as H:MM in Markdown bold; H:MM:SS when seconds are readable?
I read **3:49**
